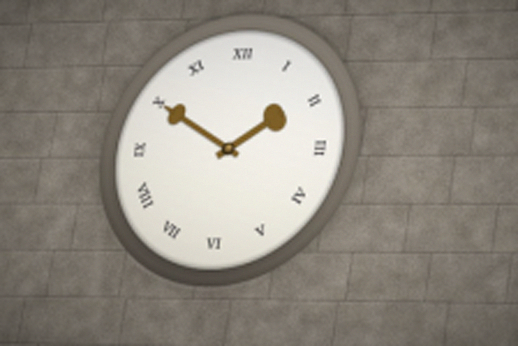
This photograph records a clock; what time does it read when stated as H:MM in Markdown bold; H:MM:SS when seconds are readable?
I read **1:50**
